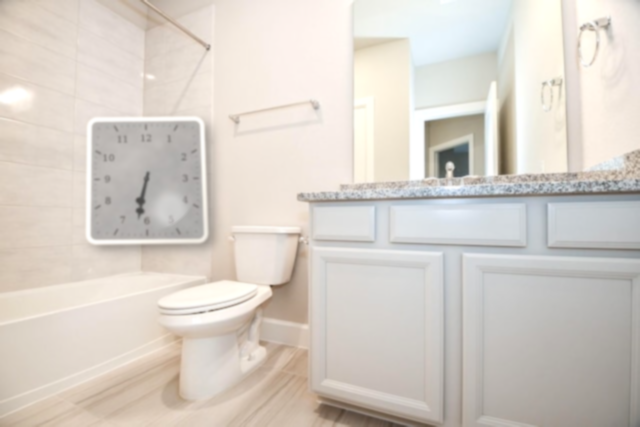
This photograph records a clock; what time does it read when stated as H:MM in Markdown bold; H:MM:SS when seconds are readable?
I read **6:32**
